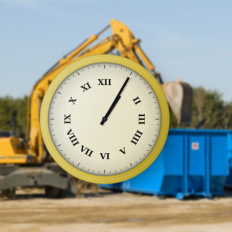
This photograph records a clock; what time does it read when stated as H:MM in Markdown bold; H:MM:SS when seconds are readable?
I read **1:05**
